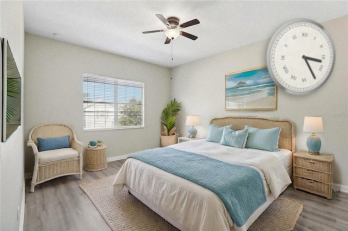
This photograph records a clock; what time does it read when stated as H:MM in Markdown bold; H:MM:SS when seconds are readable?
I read **3:25**
